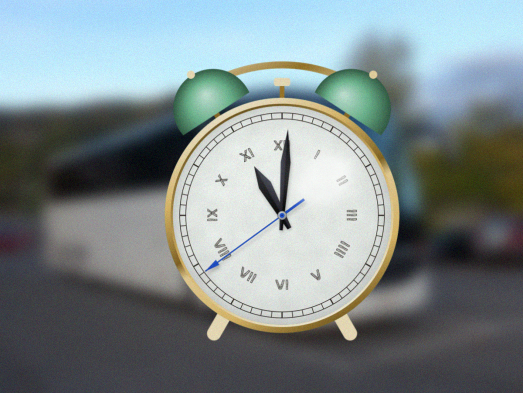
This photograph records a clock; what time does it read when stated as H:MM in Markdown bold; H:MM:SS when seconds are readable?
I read **11:00:39**
